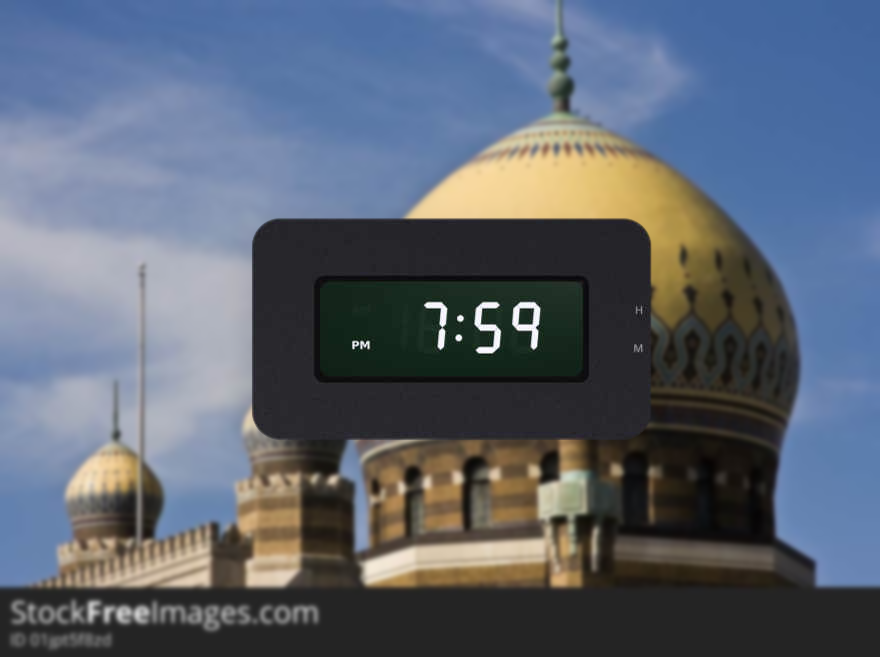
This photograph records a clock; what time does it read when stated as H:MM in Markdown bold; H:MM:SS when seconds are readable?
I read **7:59**
